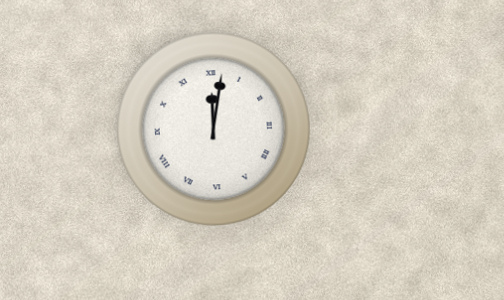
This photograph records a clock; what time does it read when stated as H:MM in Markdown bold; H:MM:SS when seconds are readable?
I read **12:02**
